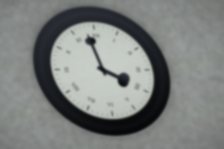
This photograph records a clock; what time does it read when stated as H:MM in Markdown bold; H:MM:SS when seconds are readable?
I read **3:58**
